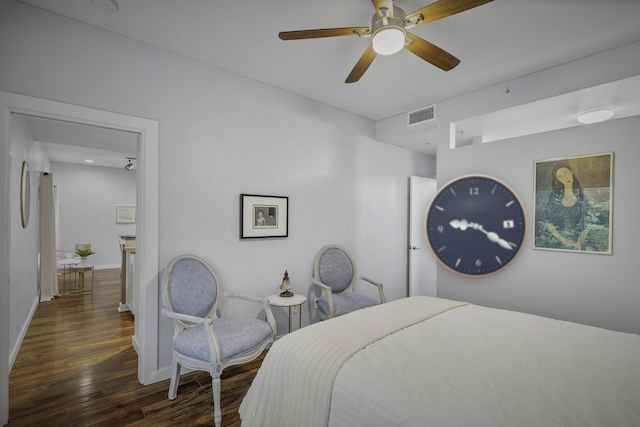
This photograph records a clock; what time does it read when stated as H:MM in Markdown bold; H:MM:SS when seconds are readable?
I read **9:21**
